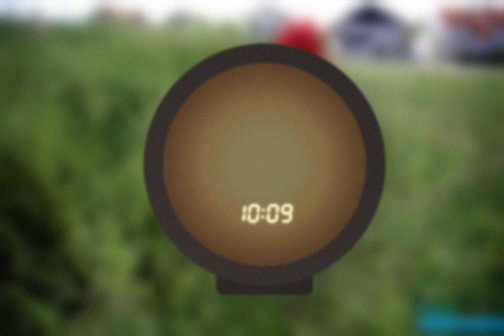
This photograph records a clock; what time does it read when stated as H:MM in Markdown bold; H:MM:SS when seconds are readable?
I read **10:09**
